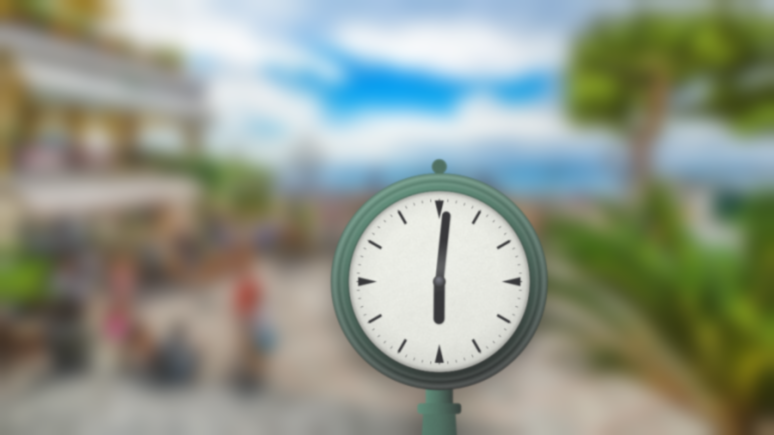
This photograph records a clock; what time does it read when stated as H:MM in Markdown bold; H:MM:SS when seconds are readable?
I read **6:01**
